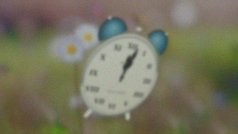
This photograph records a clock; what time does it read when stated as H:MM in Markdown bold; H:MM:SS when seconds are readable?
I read **12:02**
